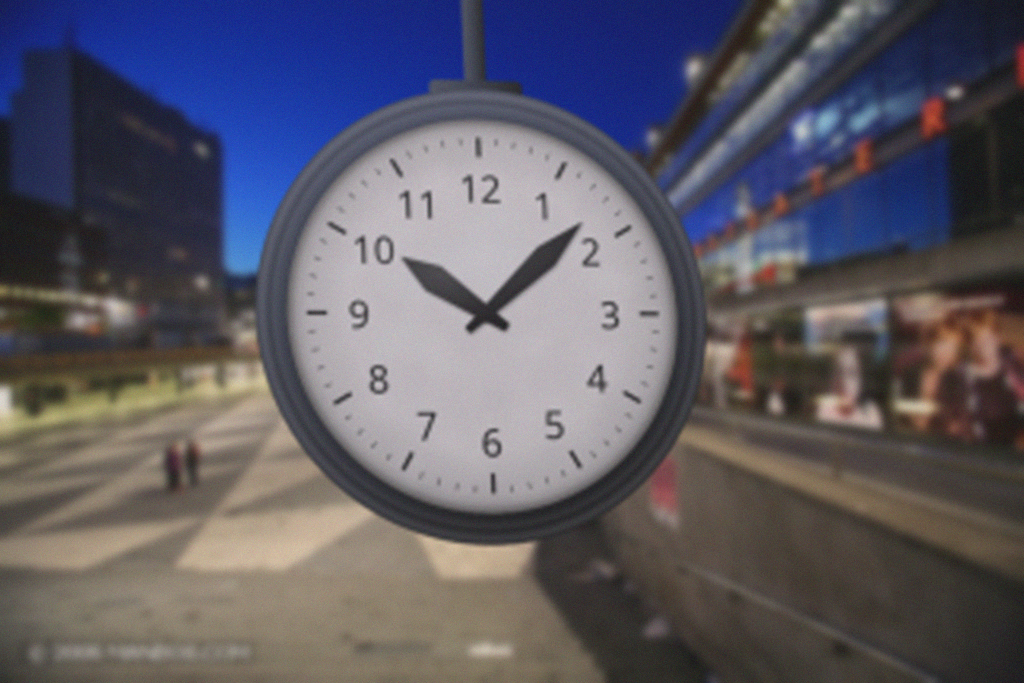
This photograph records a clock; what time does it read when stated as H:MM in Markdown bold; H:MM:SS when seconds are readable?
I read **10:08**
